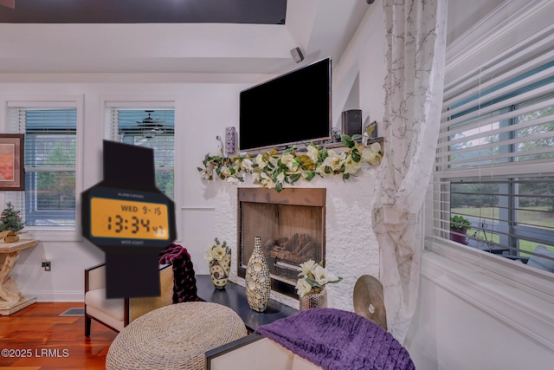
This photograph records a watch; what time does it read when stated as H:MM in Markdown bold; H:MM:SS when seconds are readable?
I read **13:34**
